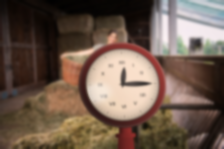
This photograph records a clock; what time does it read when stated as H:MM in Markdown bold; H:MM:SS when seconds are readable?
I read **12:15**
